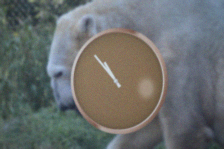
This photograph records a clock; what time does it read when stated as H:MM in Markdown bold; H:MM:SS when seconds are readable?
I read **10:53**
